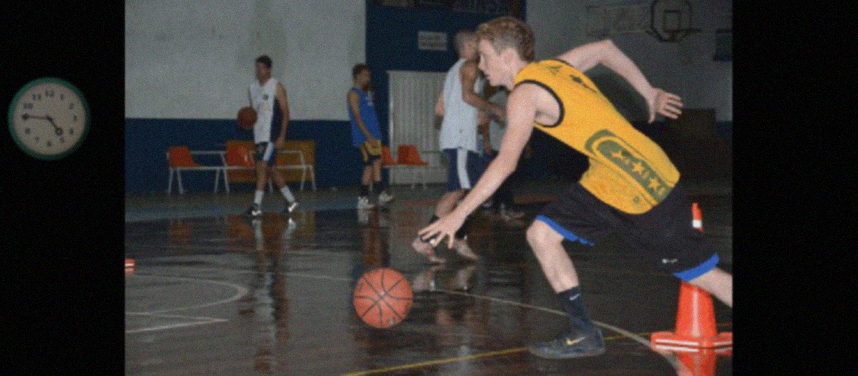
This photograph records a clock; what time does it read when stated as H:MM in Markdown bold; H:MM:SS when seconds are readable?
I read **4:46**
